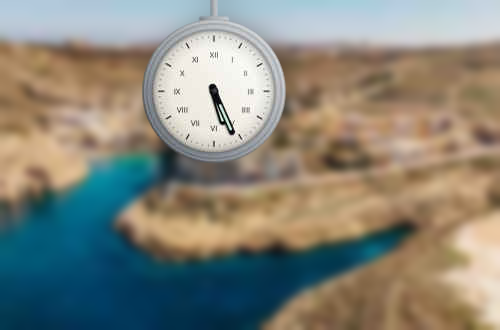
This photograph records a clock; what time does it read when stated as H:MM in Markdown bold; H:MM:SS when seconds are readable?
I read **5:26**
